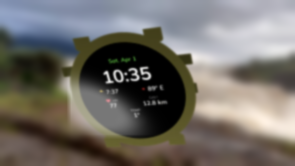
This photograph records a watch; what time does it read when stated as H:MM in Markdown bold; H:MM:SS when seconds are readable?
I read **10:35**
